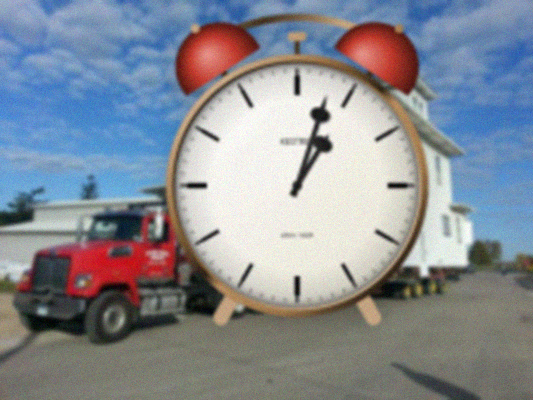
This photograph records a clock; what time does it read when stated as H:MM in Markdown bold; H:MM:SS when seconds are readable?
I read **1:03**
